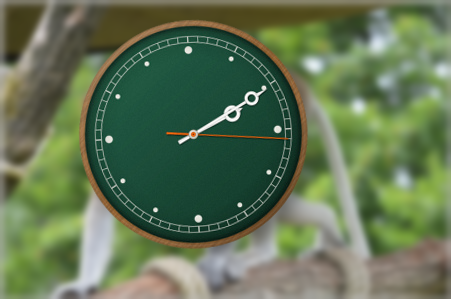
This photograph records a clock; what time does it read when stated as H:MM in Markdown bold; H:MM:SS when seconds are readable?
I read **2:10:16**
